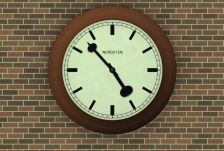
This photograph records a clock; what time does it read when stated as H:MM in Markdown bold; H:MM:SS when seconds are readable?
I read **4:53**
